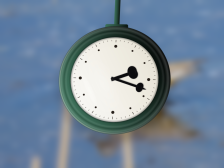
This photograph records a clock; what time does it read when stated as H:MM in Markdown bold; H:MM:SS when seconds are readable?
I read **2:18**
